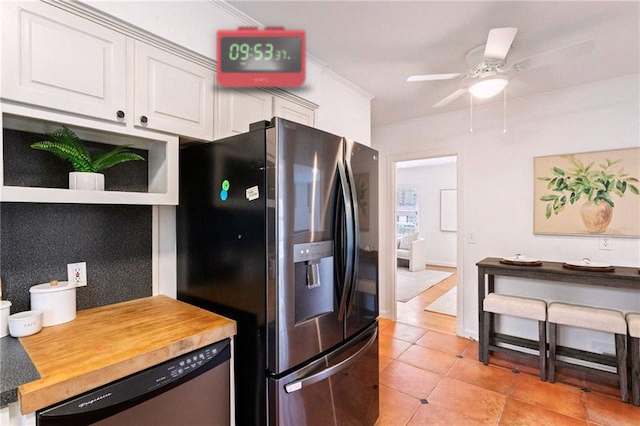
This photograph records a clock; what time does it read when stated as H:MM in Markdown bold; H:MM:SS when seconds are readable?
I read **9:53**
